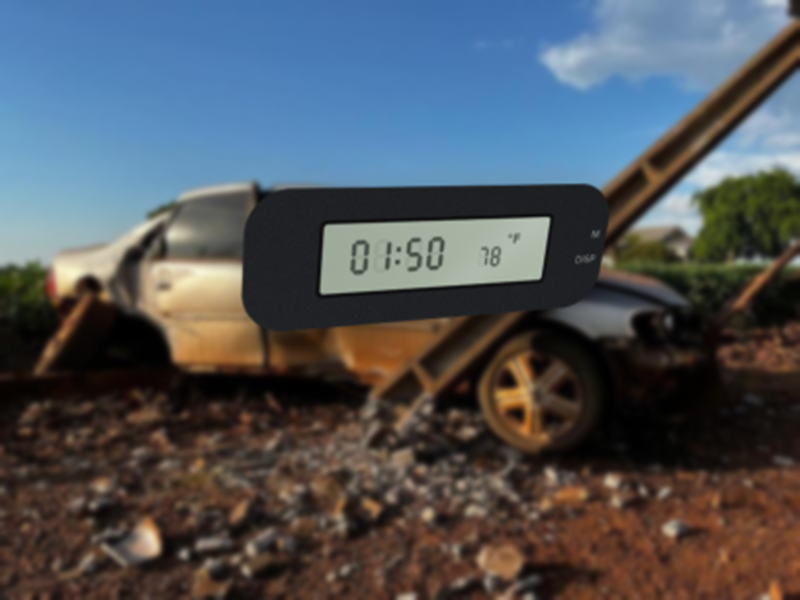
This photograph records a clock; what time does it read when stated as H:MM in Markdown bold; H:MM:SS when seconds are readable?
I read **1:50**
